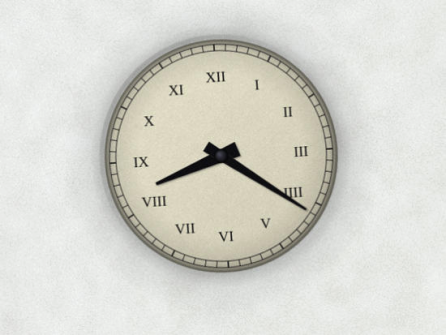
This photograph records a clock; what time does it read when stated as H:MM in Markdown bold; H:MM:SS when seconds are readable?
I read **8:21**
